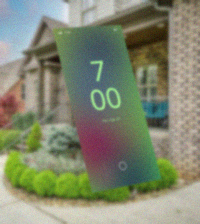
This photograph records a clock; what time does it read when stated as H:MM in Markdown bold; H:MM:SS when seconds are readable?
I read **7:00**
